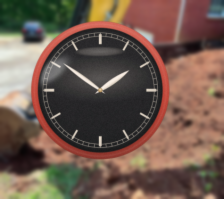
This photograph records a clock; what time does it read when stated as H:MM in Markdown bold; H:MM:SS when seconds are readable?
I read **1:51**
